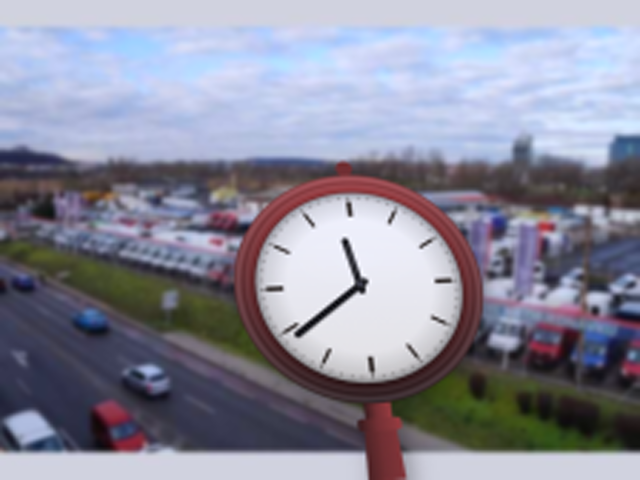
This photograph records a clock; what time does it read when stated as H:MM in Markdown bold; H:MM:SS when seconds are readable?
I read **11:39**
